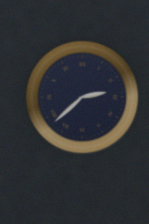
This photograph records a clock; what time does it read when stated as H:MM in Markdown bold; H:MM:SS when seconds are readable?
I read **2:38**
